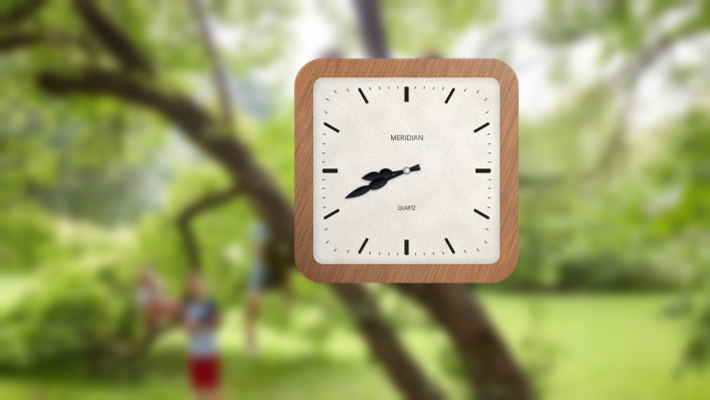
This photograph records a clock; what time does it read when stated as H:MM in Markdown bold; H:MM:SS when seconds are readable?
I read **8:41**
